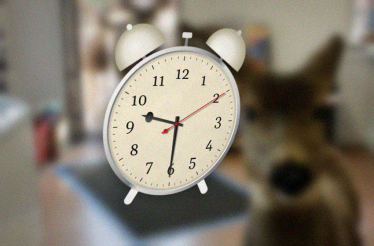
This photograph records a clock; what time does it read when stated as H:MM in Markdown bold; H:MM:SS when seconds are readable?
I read **9:30:10**
